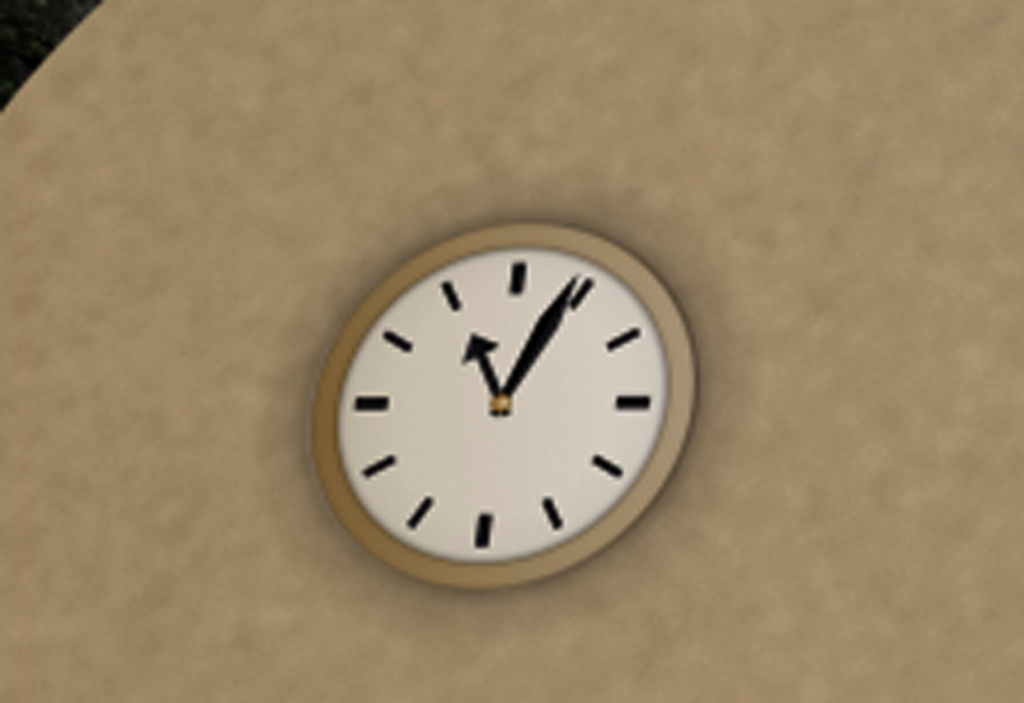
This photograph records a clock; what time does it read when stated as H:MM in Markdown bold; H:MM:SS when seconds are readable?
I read **11:04**
